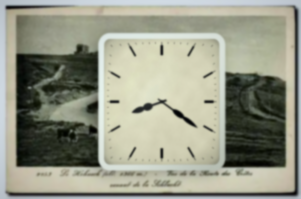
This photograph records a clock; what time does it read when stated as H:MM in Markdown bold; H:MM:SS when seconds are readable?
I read **8:21**
